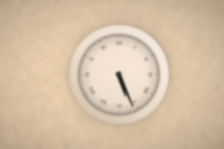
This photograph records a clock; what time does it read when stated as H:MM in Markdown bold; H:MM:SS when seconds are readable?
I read **5:26**
